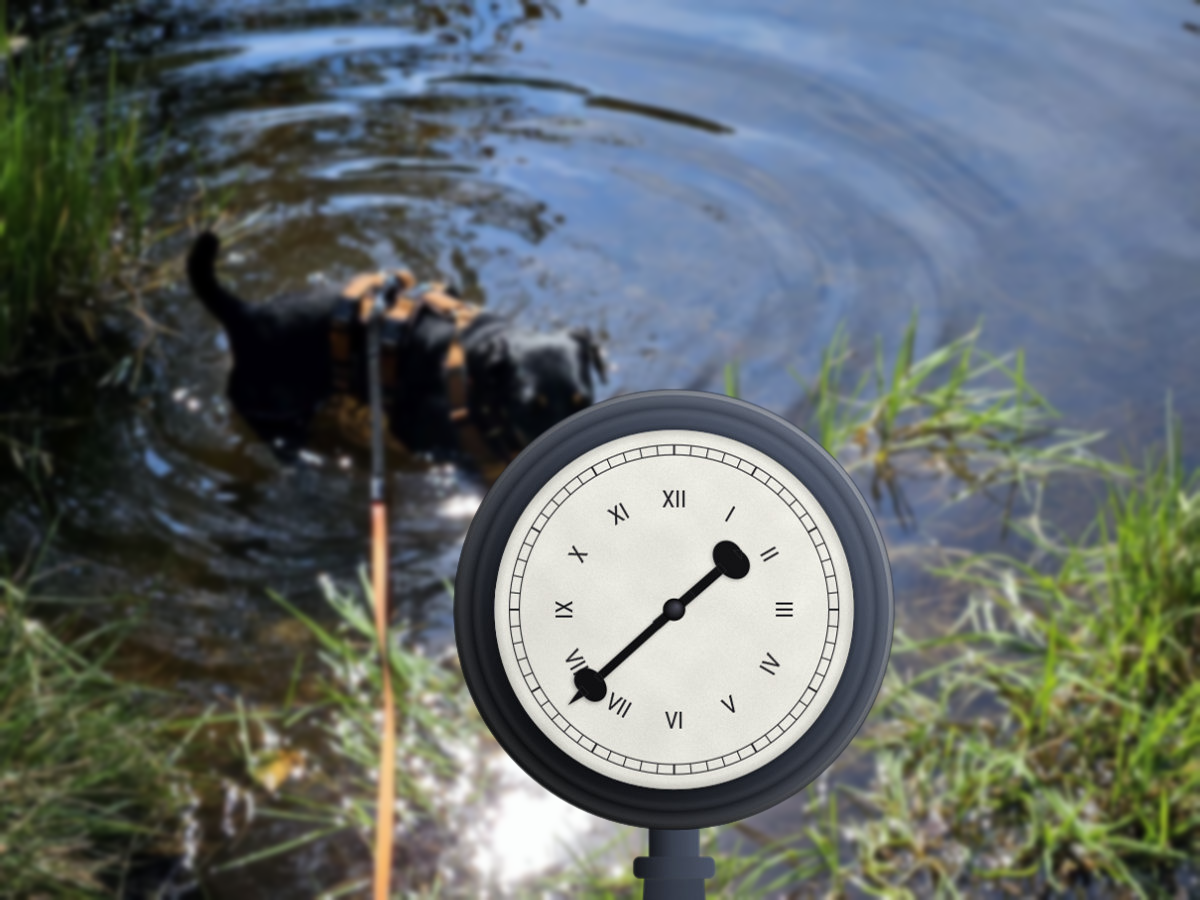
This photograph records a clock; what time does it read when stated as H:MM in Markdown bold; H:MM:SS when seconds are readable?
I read **1:38**
